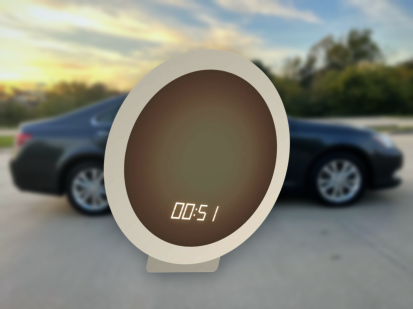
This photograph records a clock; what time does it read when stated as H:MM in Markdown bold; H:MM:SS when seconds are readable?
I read **0:51**
